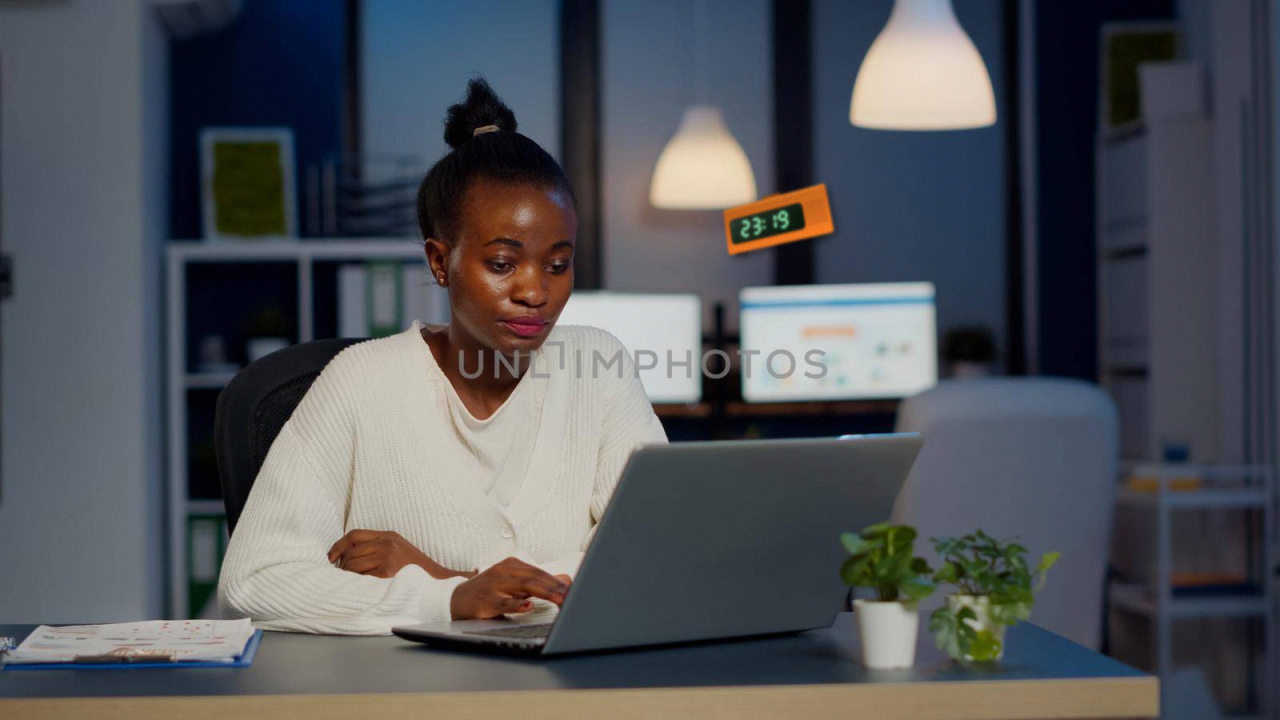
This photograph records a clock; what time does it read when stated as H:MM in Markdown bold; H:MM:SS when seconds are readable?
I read **23:19**
